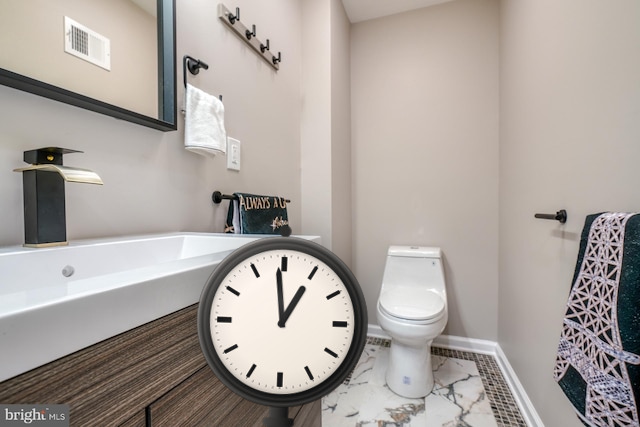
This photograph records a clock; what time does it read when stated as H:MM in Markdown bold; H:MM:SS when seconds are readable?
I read **12:59**
